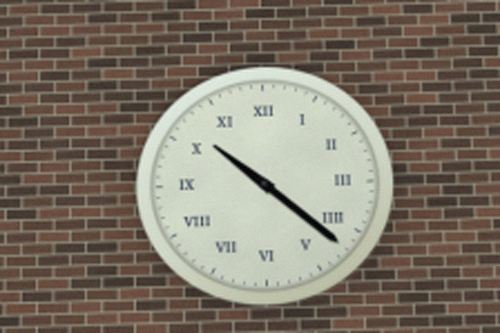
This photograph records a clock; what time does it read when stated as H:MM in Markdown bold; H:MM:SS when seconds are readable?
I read **10:22**
